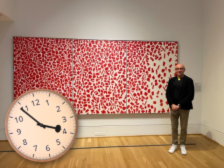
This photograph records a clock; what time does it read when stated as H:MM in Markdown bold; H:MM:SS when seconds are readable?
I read **3:54**
